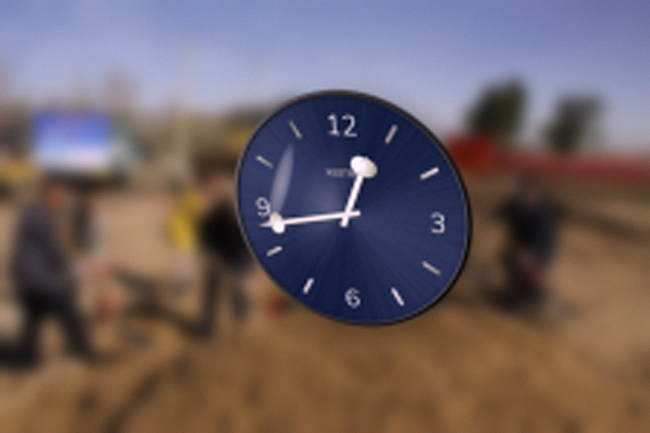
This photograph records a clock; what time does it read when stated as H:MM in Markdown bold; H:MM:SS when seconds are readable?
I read **12:43**
